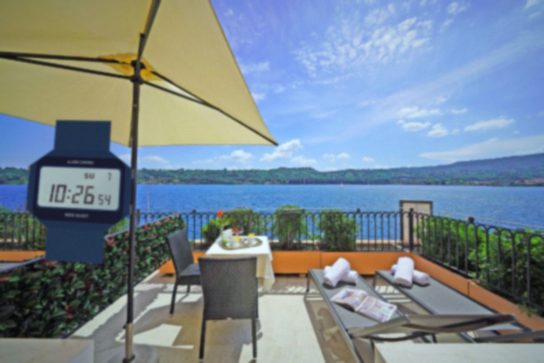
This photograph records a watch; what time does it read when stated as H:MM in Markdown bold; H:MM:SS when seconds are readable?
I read **10:26**
